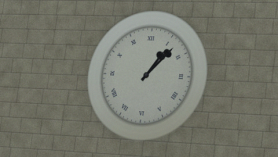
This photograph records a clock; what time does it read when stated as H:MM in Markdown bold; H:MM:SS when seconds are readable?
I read **1:07**
